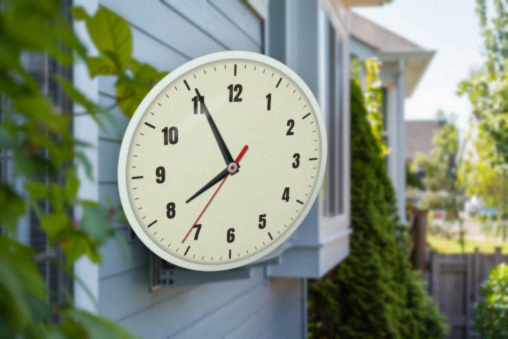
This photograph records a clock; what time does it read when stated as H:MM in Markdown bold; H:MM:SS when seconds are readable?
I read **7:55:36**
